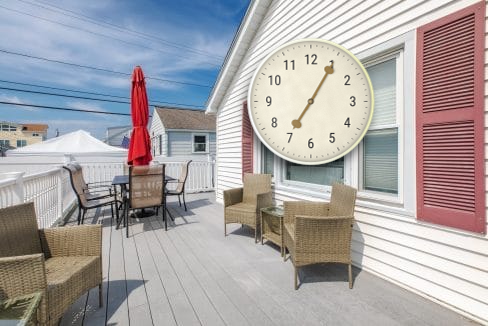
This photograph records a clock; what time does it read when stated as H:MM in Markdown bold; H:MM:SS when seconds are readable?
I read **7:05**
